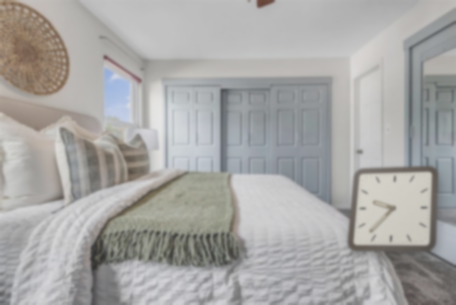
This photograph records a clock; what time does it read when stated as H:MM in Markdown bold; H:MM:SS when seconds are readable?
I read **9:37**
